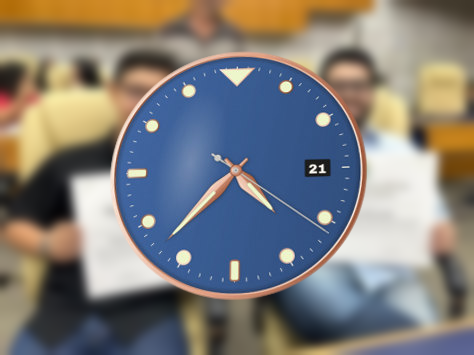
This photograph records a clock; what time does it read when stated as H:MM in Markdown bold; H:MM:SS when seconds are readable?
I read **4:37:21**
